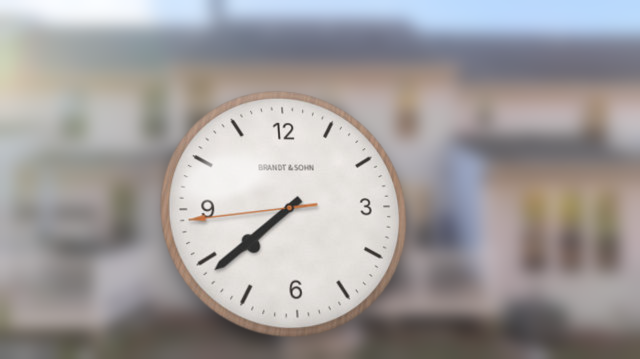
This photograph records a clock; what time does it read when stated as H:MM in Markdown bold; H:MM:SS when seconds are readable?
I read **7:38:44**
